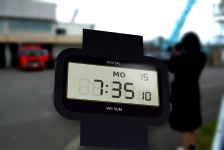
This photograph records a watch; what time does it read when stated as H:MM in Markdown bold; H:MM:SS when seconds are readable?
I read **7:35:10**
